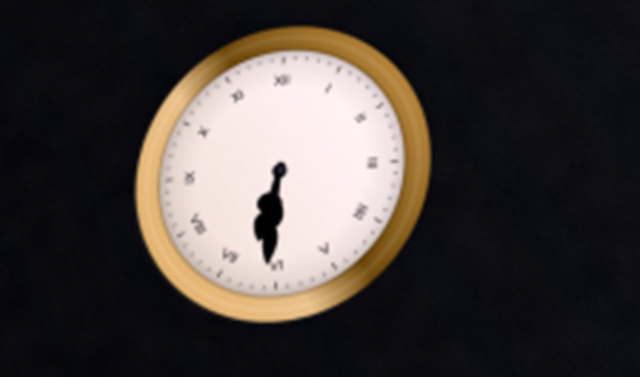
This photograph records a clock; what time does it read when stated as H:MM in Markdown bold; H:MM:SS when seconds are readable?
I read **6:31**
